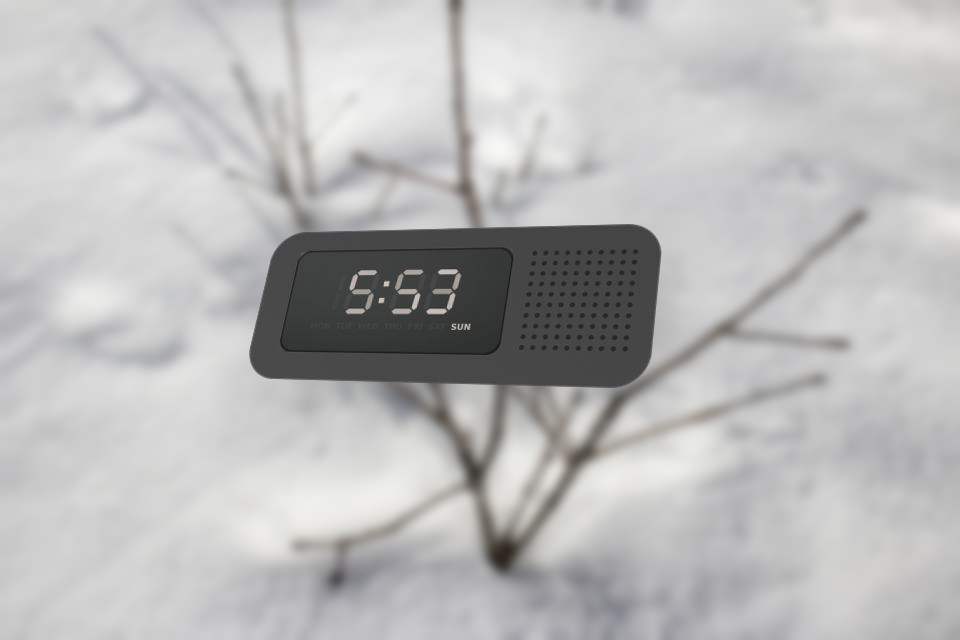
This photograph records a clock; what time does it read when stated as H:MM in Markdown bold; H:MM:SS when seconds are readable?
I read **5:53**
